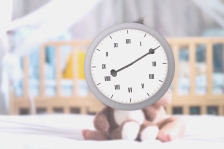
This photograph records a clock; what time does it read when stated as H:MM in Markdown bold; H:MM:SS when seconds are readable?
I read **8:10**
